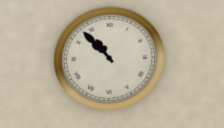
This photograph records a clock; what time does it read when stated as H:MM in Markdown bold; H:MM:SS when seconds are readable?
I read **10:53**
